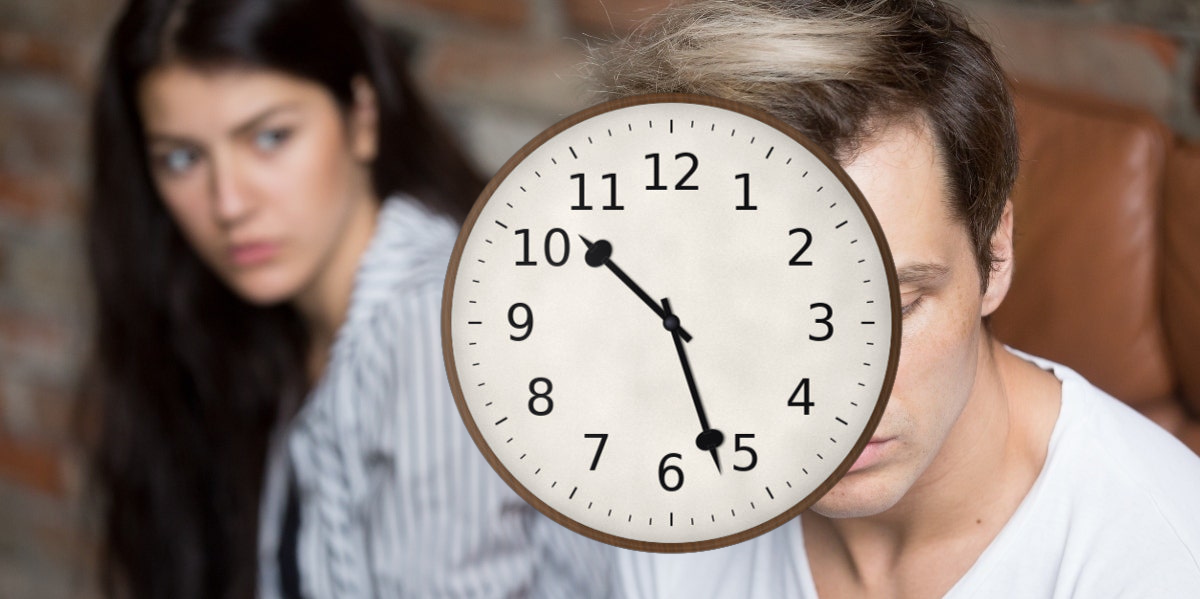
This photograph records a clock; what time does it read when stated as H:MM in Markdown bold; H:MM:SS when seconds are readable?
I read **10:27**
